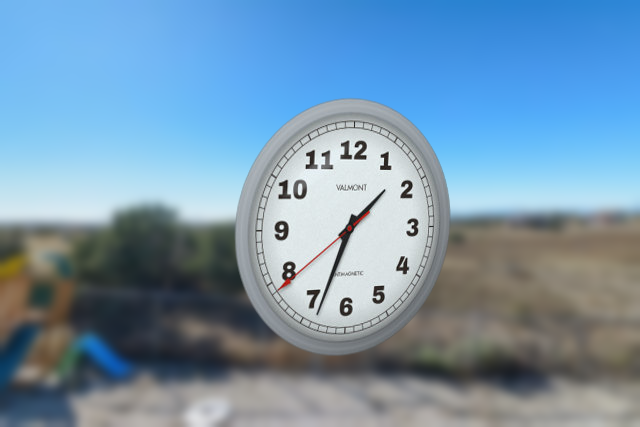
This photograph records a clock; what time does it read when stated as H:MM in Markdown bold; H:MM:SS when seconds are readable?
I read **1:33:39**
